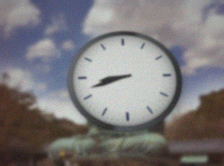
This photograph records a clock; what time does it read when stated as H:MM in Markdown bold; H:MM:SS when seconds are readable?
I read **8:42**
